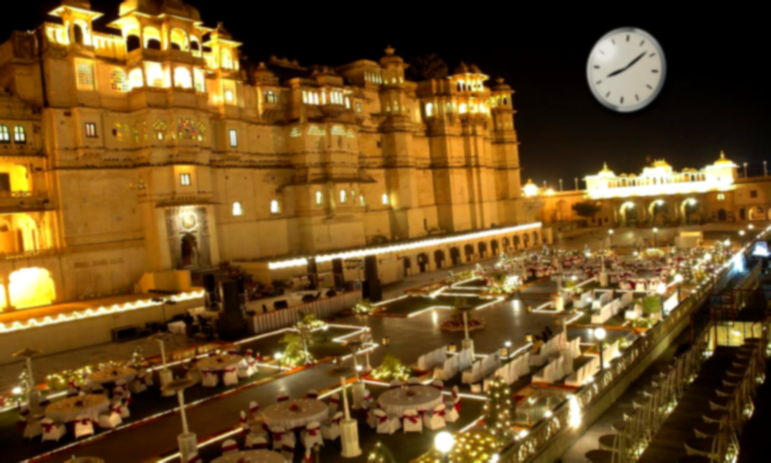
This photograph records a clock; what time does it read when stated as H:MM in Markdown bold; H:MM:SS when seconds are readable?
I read **8:08**
